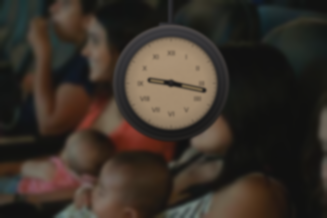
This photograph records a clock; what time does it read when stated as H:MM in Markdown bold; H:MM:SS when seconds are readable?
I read **9:17**
